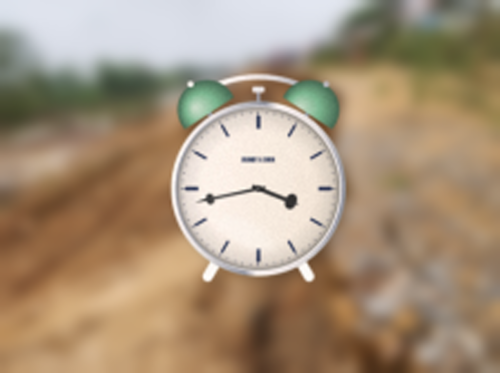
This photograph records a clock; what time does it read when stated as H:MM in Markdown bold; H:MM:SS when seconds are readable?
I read **3:43**
